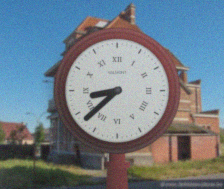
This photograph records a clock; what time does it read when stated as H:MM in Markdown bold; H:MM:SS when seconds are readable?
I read **8:38**
